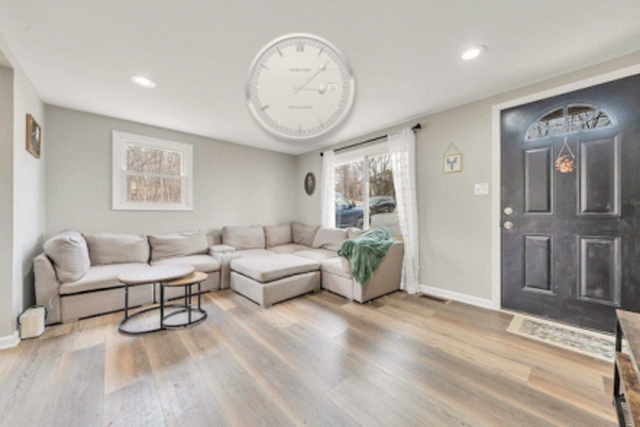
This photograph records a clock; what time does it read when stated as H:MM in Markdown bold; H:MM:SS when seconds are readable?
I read **3:08**
